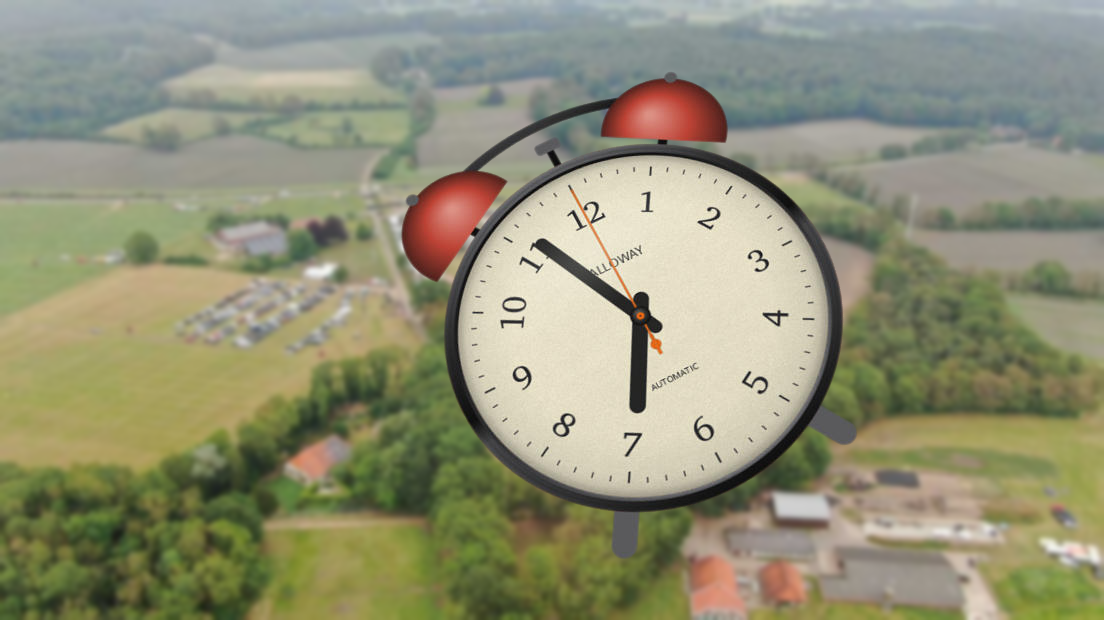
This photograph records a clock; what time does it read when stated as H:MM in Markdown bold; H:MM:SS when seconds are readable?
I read **6:56:00**
